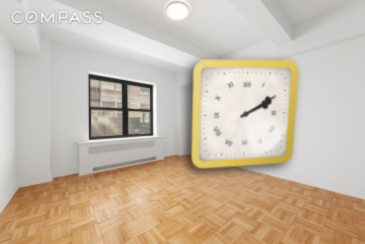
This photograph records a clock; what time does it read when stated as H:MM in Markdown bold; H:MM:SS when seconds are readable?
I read **2:10**
